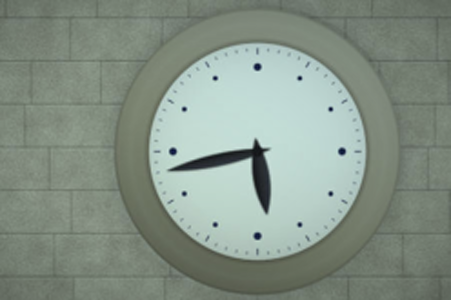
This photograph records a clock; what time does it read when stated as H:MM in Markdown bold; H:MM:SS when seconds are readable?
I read **5:43**
